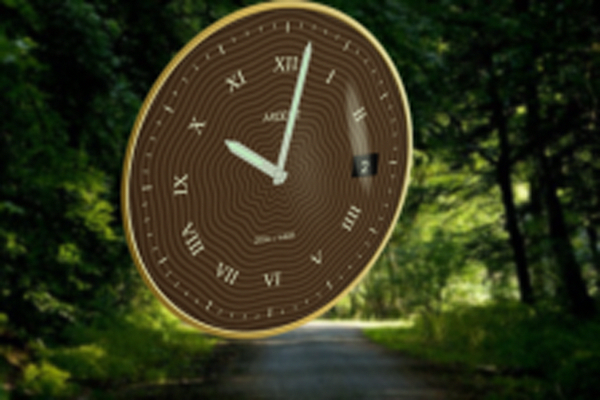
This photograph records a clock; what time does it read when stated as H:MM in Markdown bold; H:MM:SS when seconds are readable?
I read **10:02**
